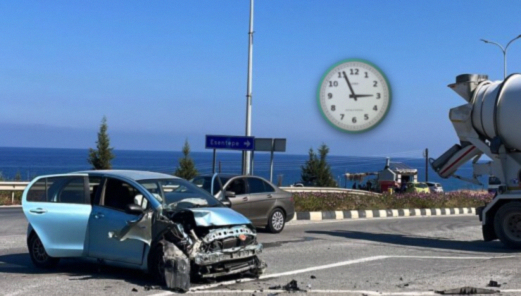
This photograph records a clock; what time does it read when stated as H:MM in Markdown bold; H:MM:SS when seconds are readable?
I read **2:56**
